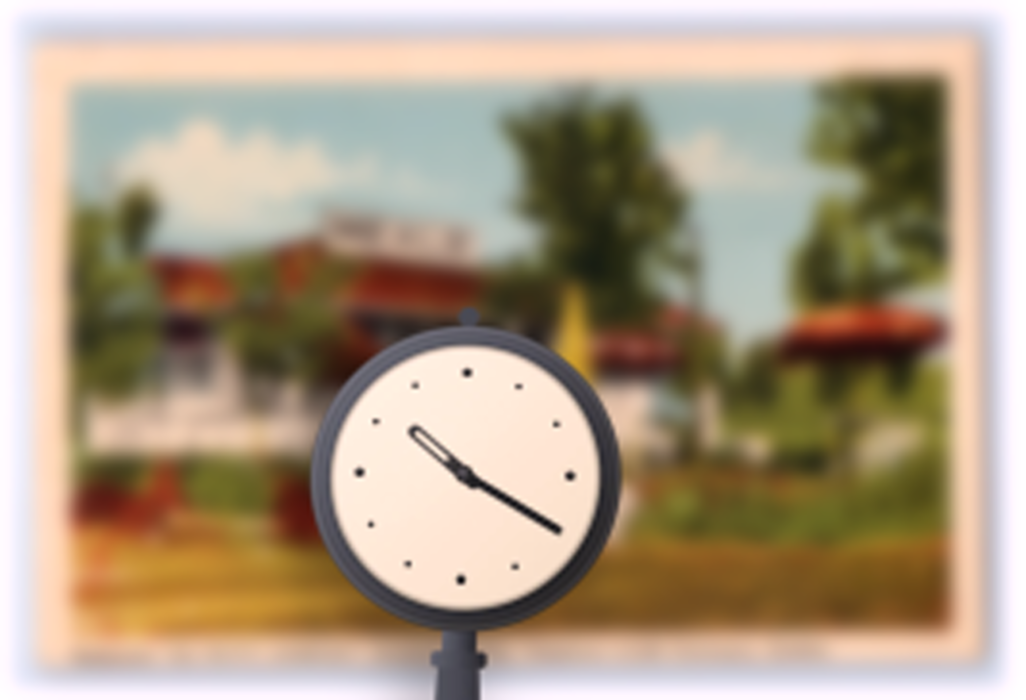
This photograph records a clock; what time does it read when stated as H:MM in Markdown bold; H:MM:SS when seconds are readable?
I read **10:20**
